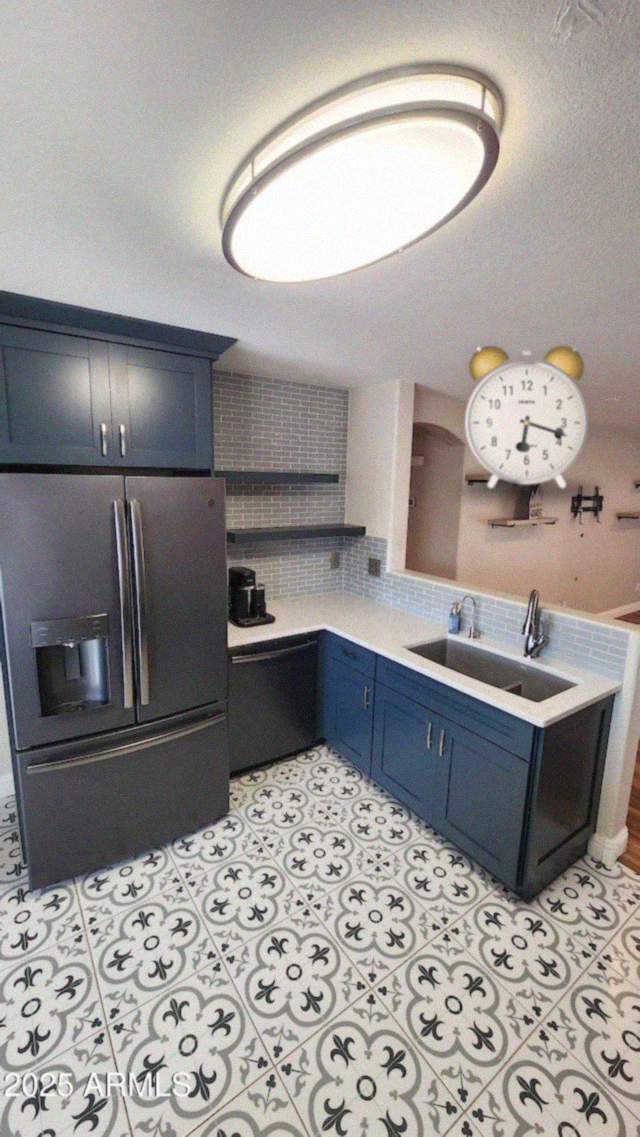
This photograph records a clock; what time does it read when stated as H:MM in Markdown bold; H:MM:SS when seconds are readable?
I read **6:18**
